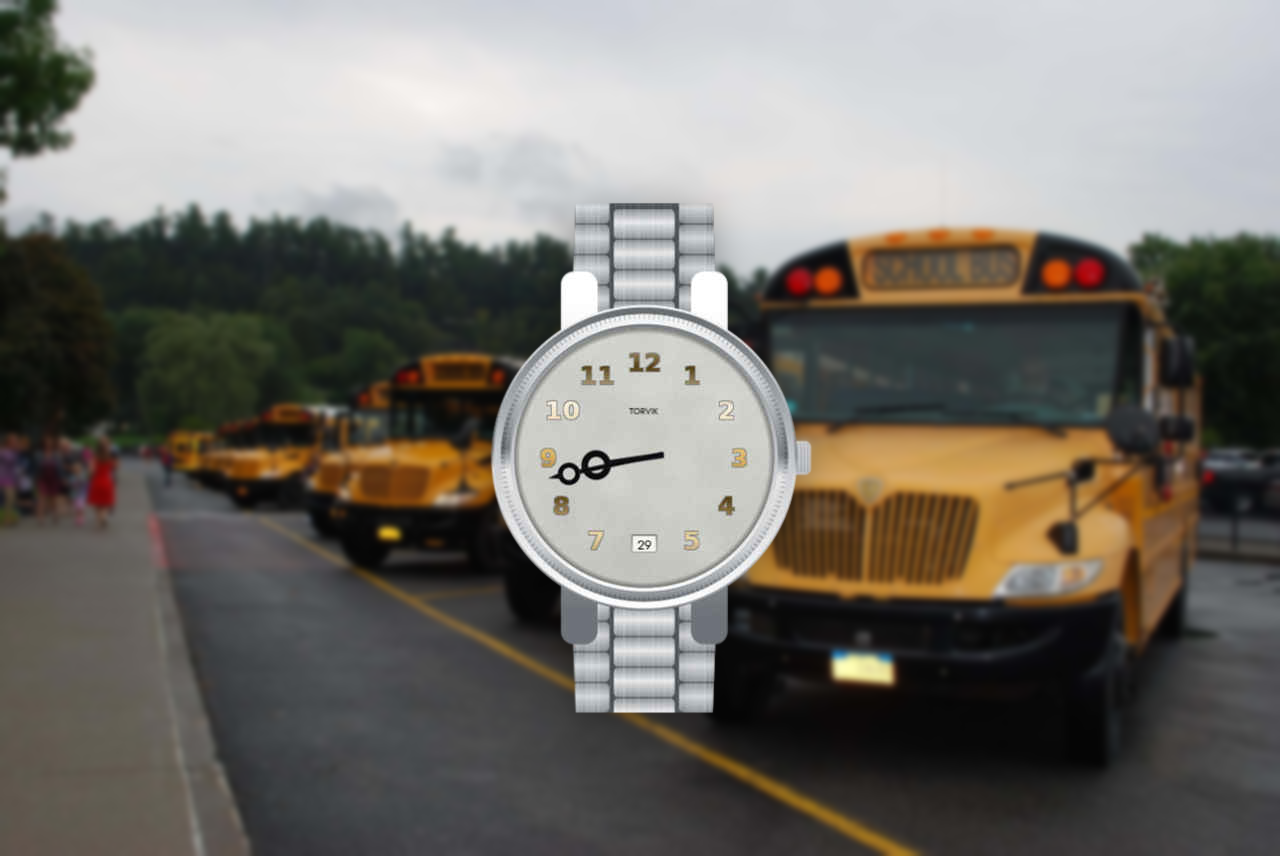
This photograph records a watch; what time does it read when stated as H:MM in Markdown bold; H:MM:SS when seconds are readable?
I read **8:43**
